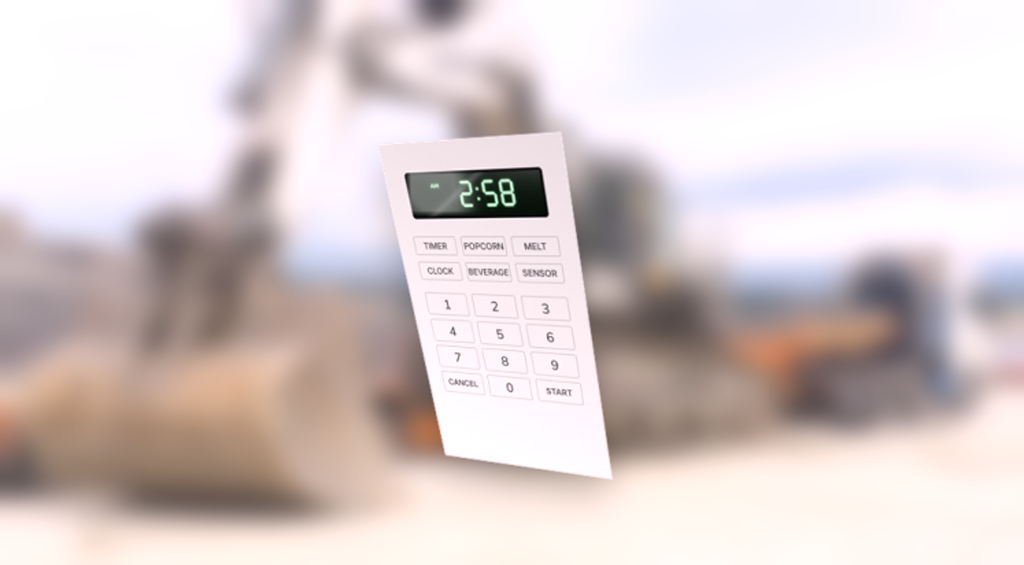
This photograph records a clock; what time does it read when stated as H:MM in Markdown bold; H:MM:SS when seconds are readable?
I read **2:58**
